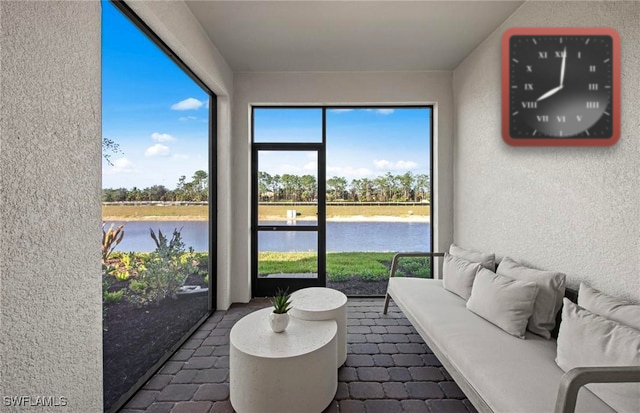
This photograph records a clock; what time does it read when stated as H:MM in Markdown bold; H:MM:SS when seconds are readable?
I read **8:01**
